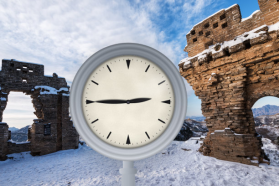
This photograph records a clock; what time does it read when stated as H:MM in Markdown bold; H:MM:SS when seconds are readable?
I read **2:45**
